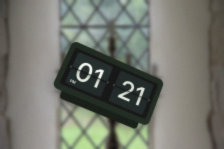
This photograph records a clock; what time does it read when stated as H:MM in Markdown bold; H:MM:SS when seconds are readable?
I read **1:21**
